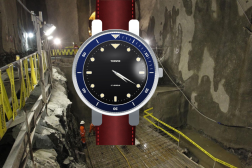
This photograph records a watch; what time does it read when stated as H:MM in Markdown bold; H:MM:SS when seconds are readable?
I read **4:20**
